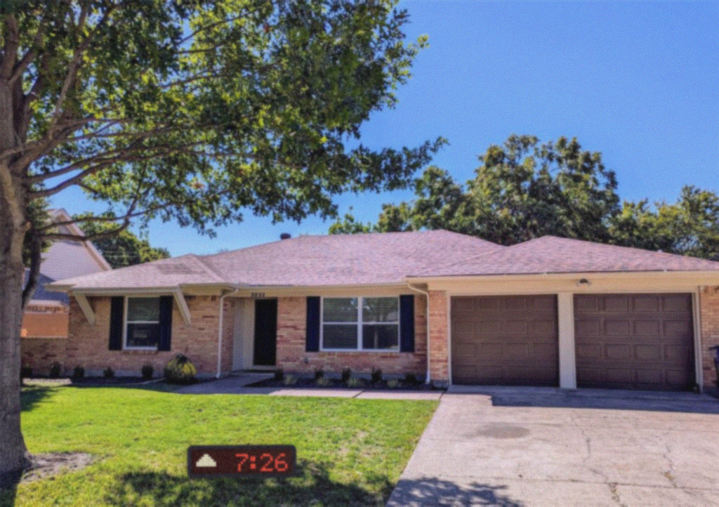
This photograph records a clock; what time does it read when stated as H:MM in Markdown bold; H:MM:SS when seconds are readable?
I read **7:26**
